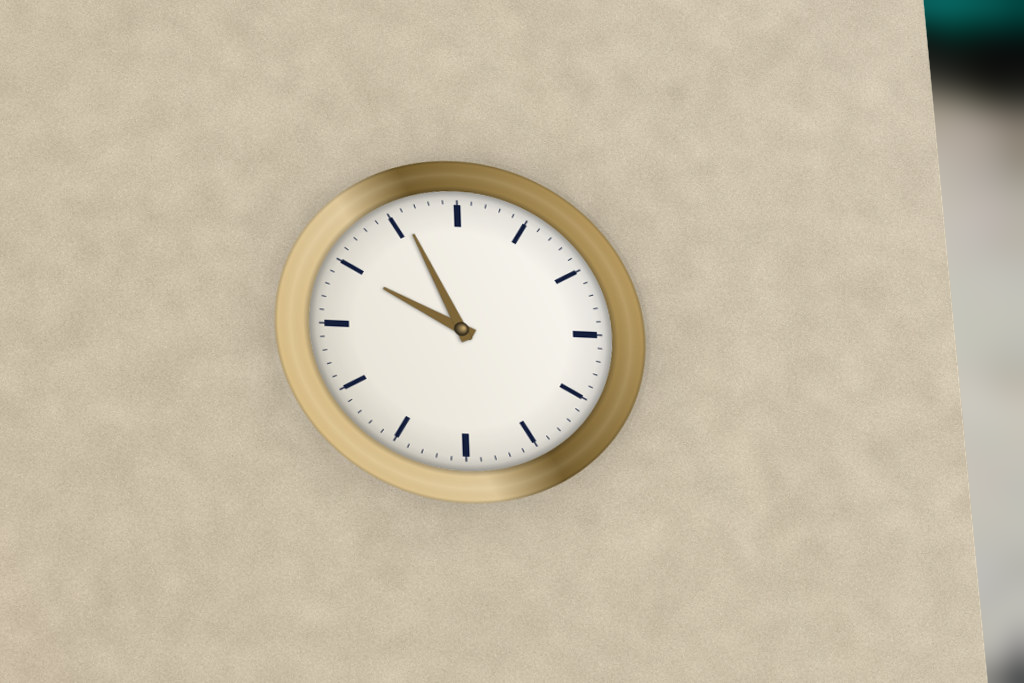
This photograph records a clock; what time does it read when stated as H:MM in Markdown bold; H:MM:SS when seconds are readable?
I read **9:56**
